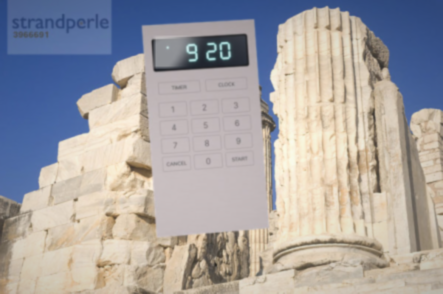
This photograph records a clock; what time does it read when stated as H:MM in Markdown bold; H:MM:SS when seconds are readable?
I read **9:20**
